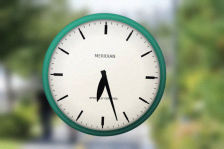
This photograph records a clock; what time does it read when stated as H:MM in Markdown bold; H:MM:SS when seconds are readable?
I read **6:27**
